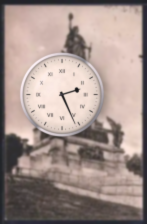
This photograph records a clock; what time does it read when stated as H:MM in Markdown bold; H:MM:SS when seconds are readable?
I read **2:26**
